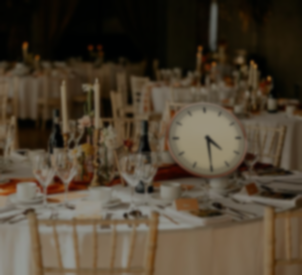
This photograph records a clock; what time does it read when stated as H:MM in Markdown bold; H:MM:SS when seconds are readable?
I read **4:30**
